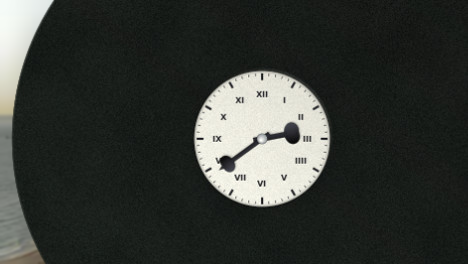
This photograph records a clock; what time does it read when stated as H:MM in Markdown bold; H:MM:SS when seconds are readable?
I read **2:39**
